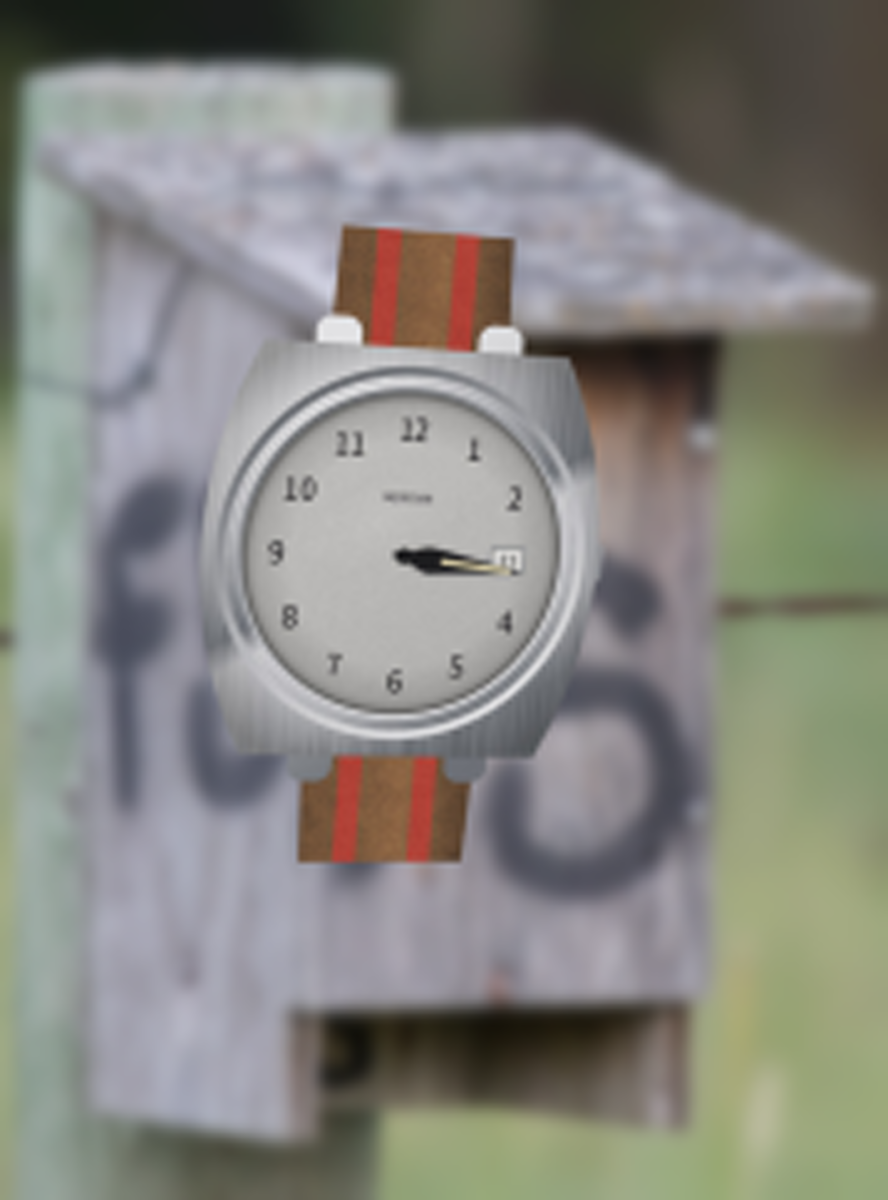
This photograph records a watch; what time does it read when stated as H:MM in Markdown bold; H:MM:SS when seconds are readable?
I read **3:16**
